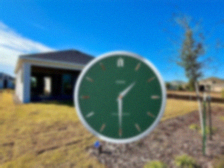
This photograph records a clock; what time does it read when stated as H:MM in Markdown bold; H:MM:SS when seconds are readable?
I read **1:30**
